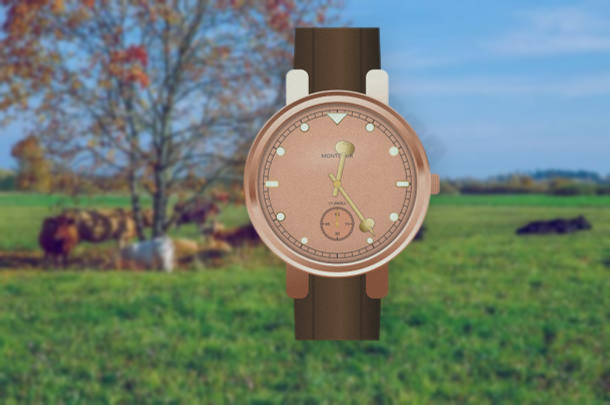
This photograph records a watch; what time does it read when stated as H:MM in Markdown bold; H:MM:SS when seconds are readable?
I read **12:24**
